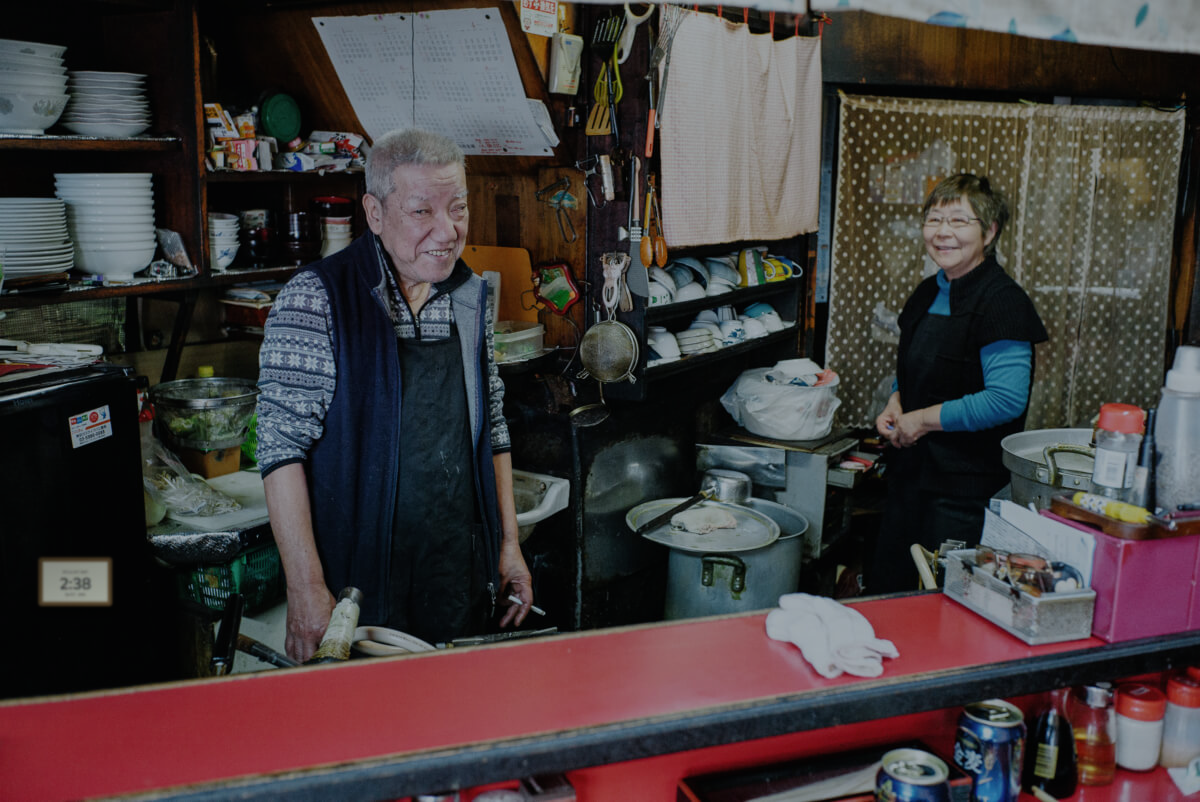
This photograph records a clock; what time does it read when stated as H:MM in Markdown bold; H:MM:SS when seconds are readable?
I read **2:38**
